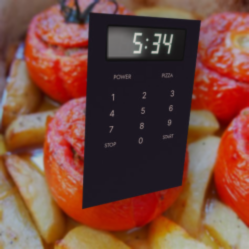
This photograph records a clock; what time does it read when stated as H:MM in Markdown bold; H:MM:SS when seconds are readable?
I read **5:34**
